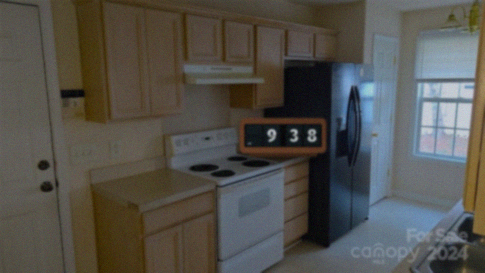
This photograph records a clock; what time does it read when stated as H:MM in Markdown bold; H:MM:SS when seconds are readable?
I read **9:38**
